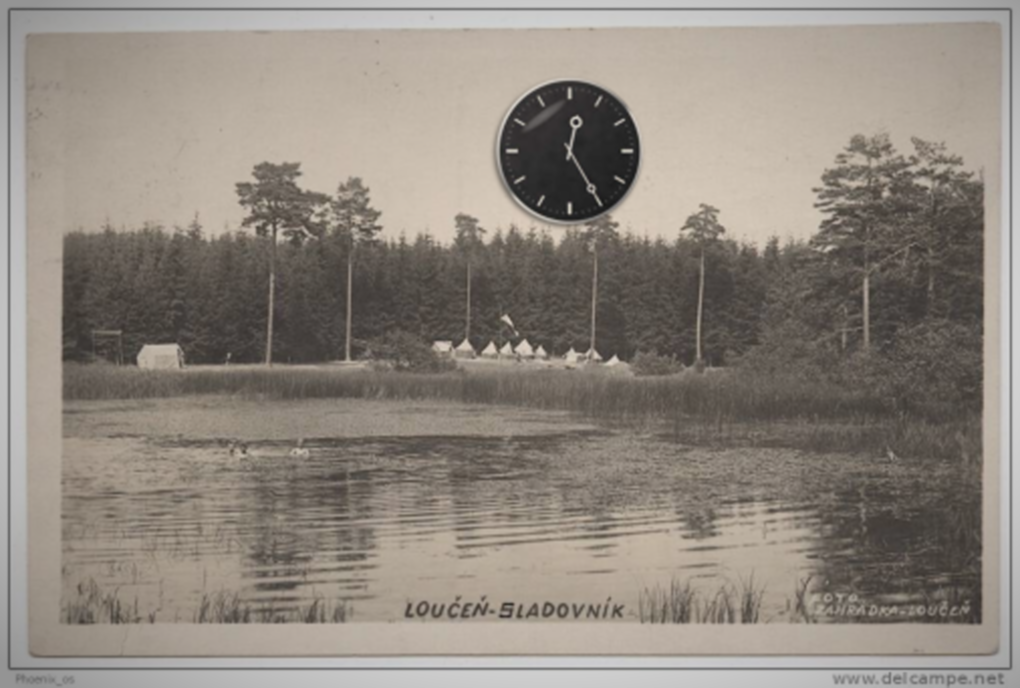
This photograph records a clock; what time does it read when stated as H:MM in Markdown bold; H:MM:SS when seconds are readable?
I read **12:25**
